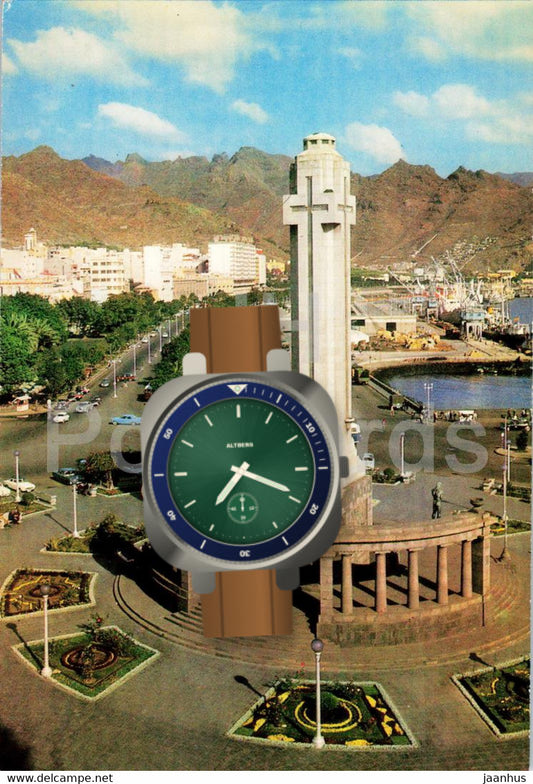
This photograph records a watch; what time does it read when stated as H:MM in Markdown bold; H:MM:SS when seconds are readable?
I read **7:19**
